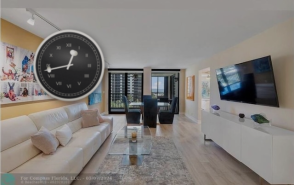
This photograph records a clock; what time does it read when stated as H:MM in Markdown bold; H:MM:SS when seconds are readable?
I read **12:43**
